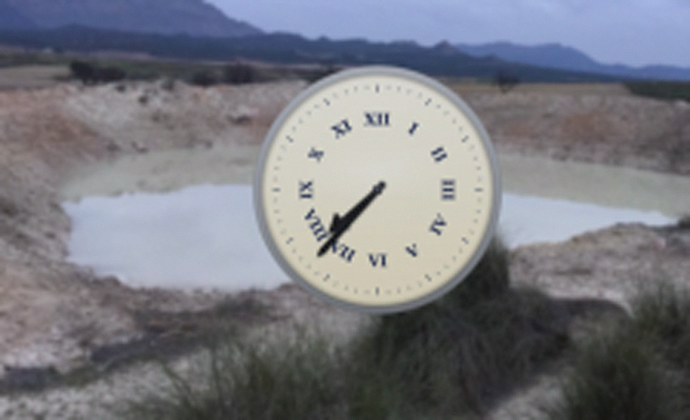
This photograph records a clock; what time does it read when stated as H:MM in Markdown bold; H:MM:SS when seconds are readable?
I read **7:37**
